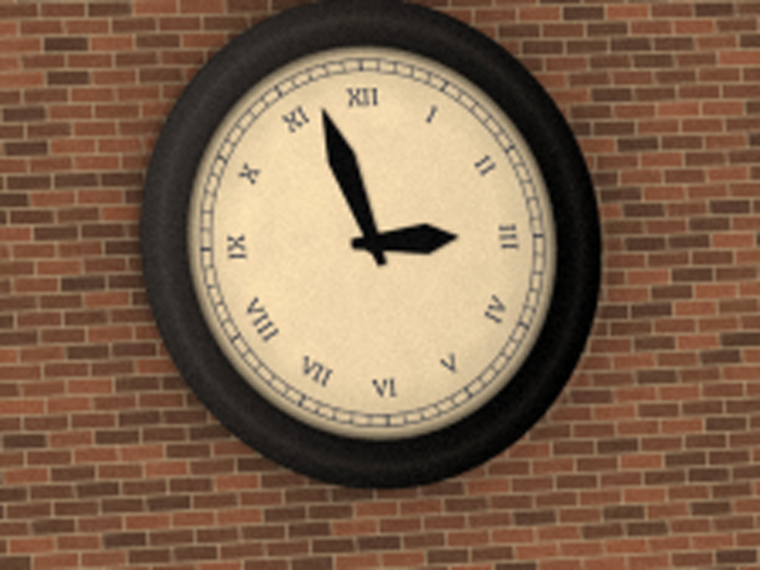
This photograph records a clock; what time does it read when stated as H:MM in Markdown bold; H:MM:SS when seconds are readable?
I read **2:57**
